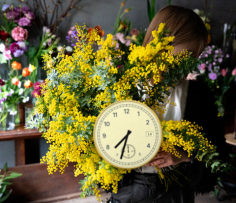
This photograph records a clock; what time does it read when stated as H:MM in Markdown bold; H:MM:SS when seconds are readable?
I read **7:33**
